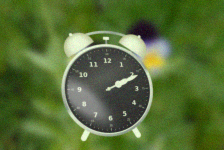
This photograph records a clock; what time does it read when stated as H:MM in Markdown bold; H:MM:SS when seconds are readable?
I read **2:11**
